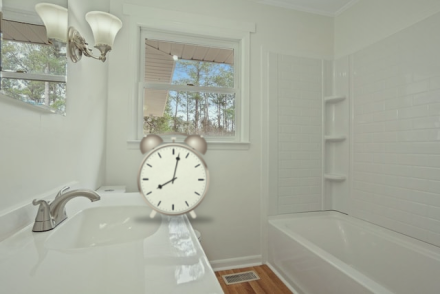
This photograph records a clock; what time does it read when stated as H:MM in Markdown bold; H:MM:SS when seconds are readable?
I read **8:02**
